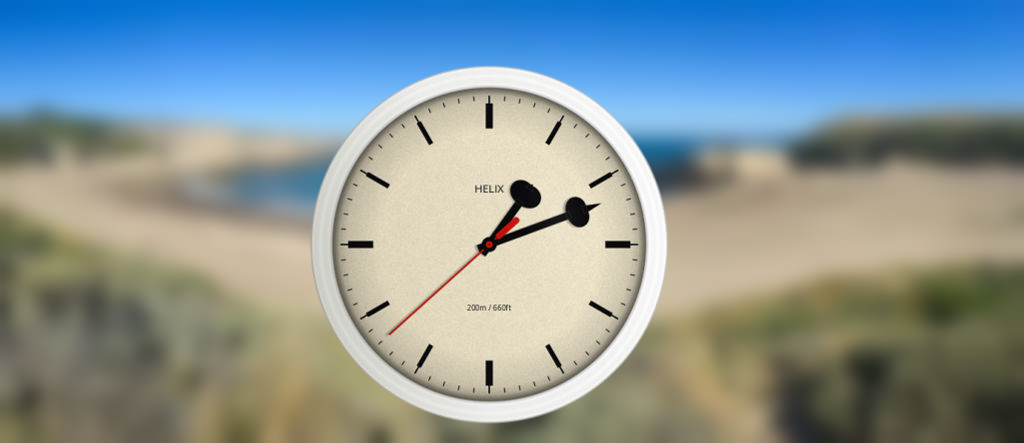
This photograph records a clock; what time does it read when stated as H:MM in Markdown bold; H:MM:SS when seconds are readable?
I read **1:11:38**
